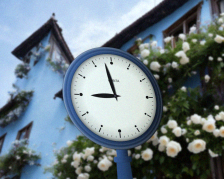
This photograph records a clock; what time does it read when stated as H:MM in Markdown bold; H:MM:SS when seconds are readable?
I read **8:58**
